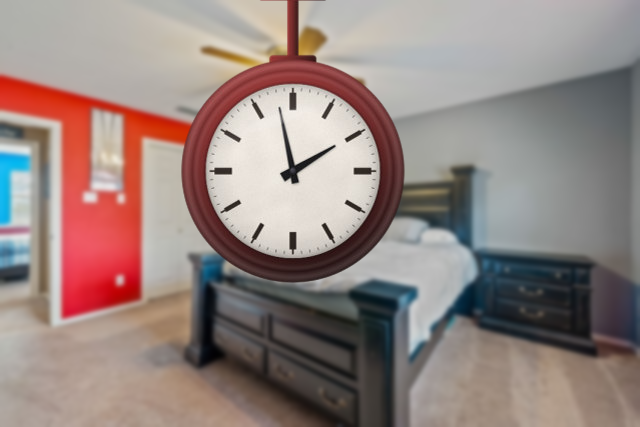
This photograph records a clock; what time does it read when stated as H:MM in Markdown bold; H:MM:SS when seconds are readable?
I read **1:58**
